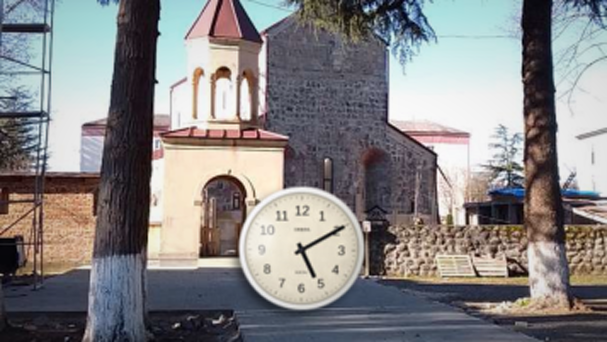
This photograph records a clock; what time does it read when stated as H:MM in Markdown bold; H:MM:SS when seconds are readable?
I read **5:10**
